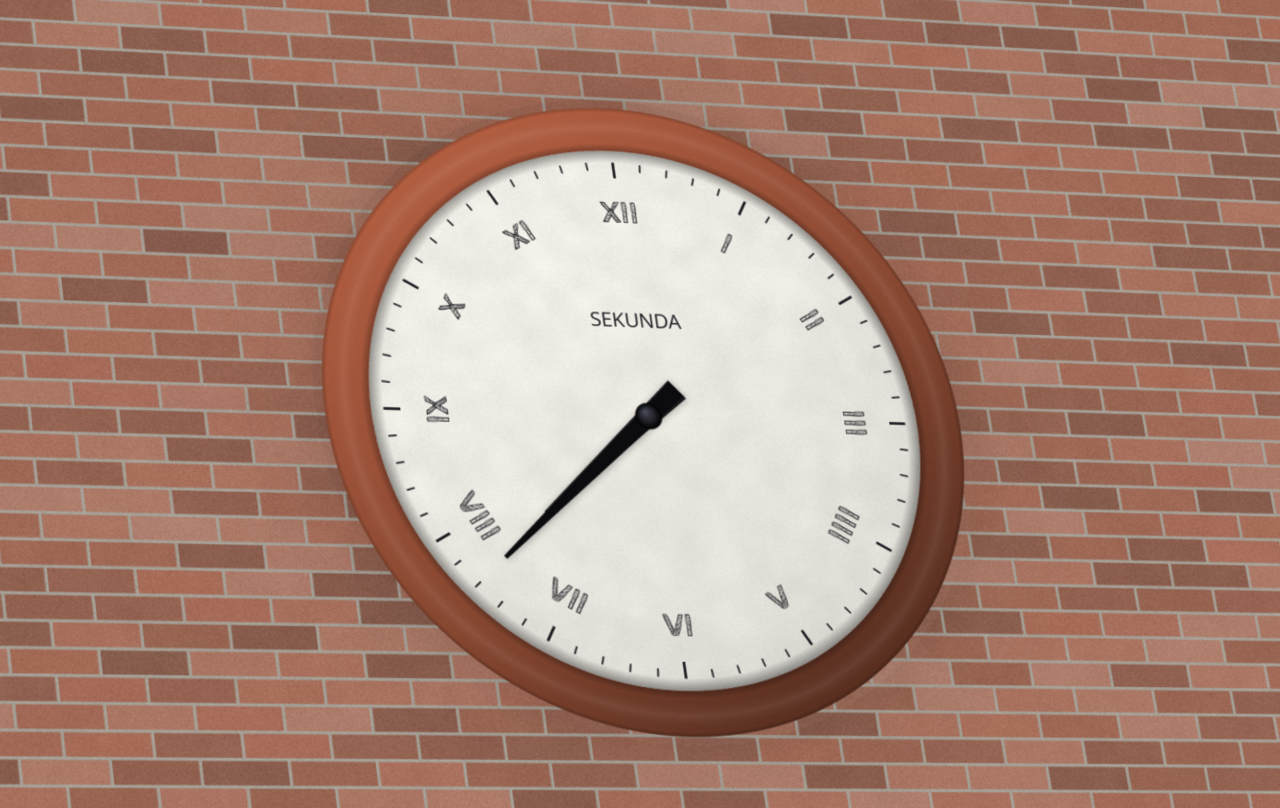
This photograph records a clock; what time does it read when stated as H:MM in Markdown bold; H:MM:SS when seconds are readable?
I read **7:38**
